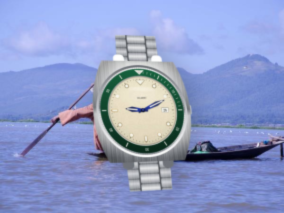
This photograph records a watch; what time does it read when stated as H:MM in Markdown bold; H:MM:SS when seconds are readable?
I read **9:11**
